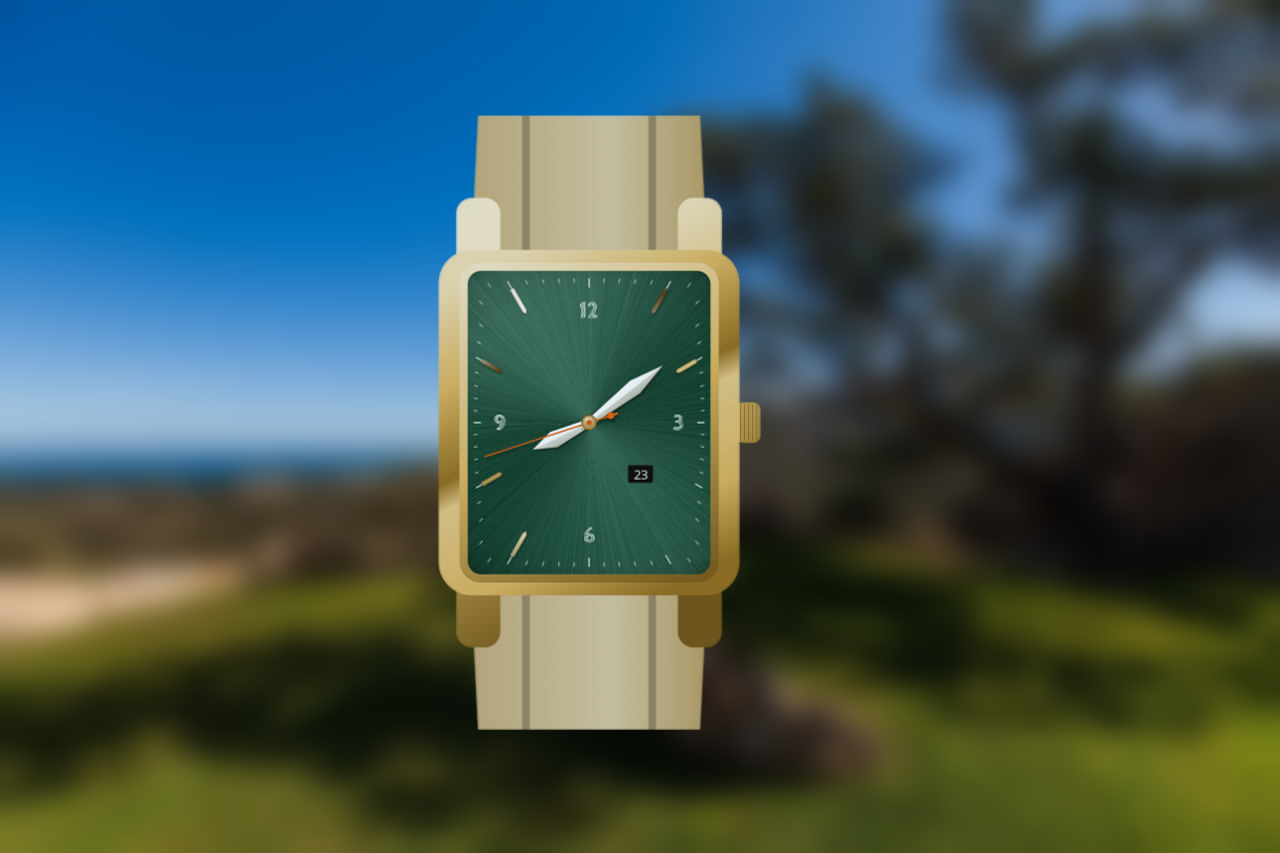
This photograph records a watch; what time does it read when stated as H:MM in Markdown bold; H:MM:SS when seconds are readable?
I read **8:08:42**
